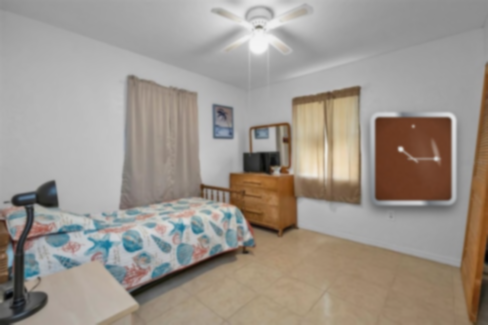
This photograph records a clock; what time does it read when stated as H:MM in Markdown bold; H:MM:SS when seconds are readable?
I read **10:15**
